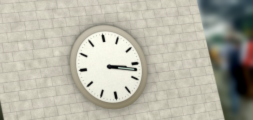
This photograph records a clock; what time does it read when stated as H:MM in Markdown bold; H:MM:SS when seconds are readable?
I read **3:17**
